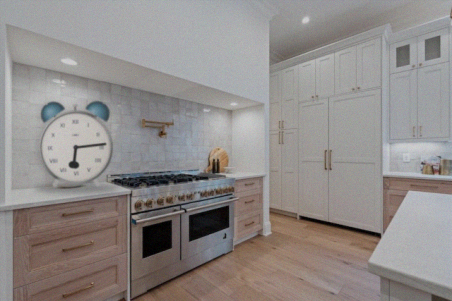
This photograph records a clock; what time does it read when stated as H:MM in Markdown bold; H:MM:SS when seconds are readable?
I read **6:14**
